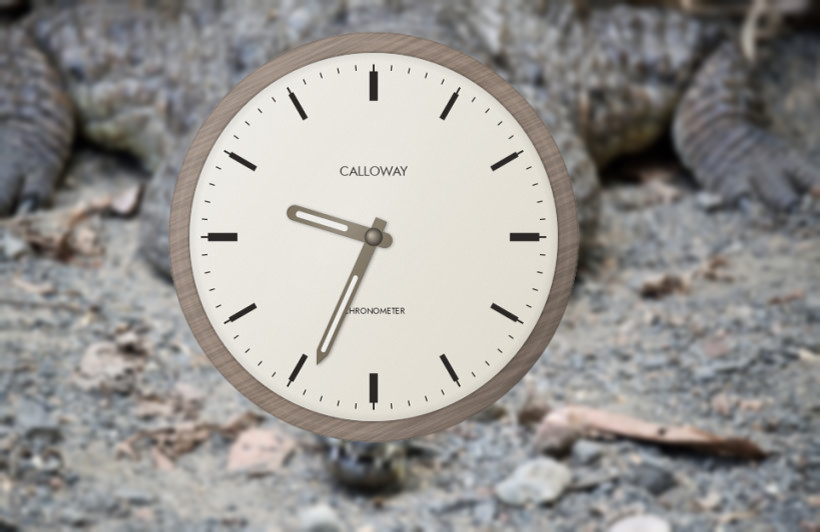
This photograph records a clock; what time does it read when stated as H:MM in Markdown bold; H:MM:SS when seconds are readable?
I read **9:34**
